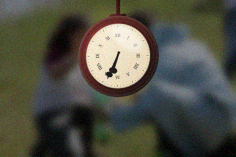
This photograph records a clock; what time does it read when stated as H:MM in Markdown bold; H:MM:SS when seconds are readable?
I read **6:34**
